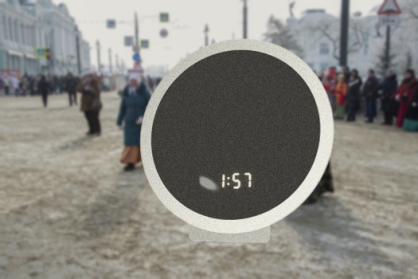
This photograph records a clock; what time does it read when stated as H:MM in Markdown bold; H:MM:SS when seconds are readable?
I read **1:57**
